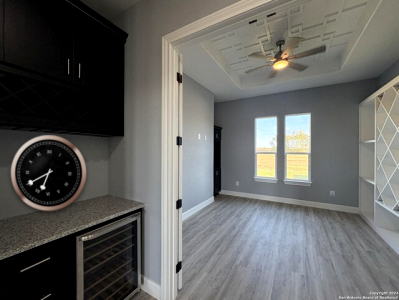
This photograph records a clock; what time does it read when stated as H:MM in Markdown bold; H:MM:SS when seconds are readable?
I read **6:40**
